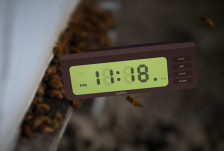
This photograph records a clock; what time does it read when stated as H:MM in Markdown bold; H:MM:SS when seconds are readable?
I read **11:18**
